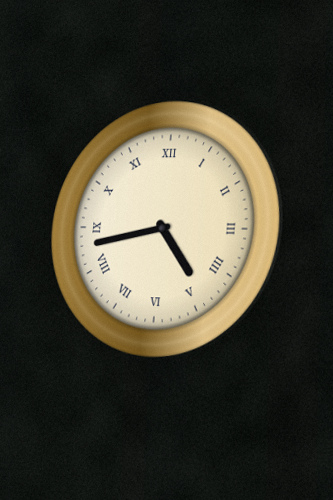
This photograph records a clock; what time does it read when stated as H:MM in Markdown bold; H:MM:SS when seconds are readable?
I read **4:43**
